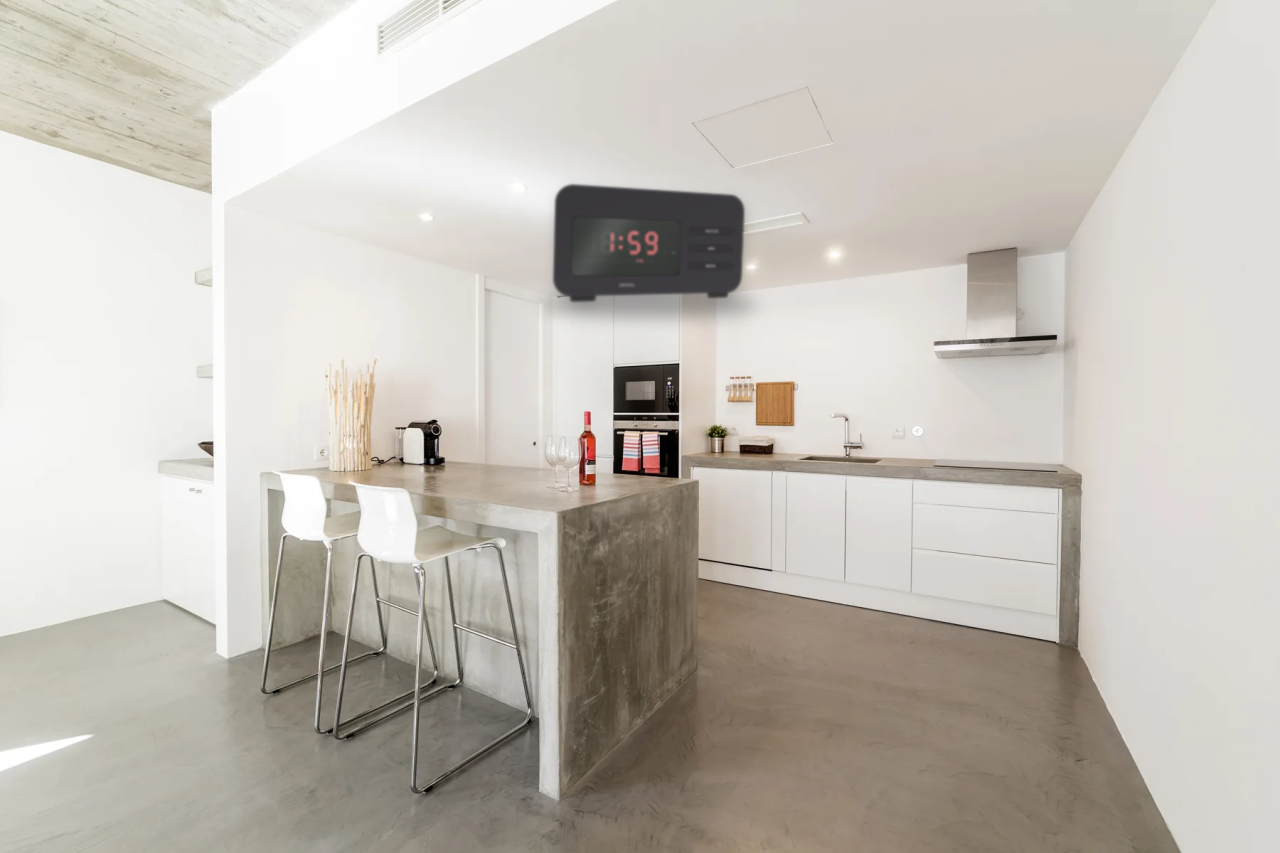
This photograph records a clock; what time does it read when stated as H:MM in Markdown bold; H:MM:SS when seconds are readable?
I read **1:59**
